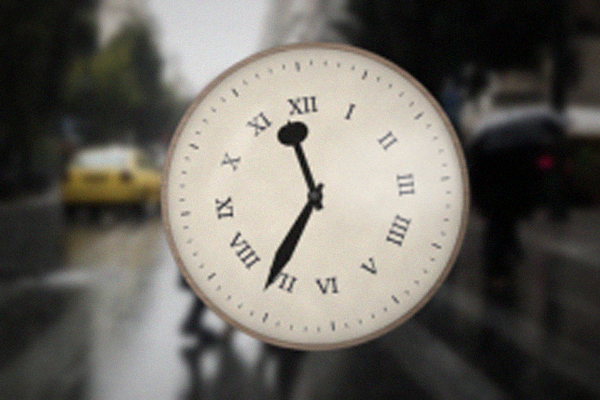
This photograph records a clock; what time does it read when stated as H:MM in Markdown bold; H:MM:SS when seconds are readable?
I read **11:36**
